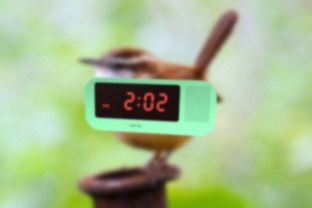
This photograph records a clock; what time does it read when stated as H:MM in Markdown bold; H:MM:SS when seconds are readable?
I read **2:02**
